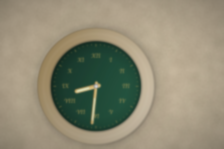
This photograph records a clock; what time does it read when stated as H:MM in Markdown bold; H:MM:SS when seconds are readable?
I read **8:31**
